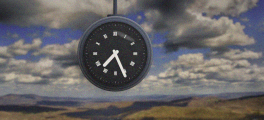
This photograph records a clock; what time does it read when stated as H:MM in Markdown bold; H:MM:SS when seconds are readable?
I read **7:26**
